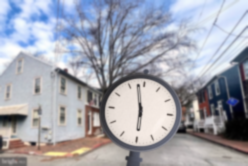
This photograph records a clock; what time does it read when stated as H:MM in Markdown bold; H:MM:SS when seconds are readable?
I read **5:58**
